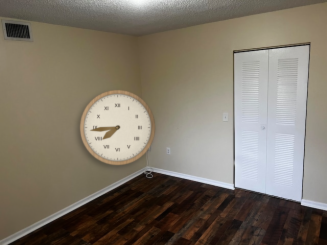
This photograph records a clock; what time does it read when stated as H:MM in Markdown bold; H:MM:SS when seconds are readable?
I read **7:44**
